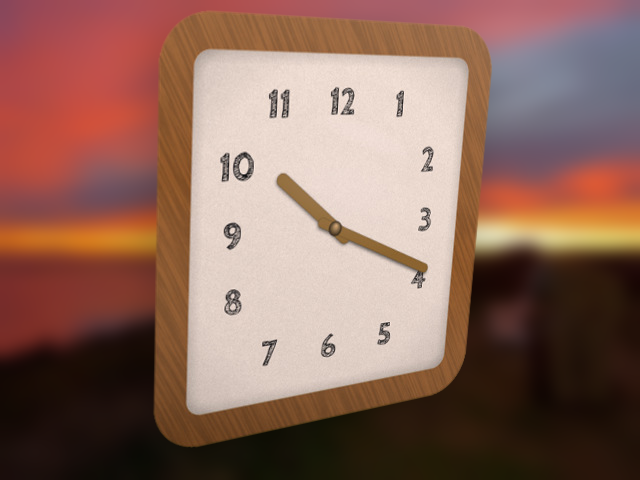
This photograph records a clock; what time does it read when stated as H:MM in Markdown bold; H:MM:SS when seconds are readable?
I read **10:19**
